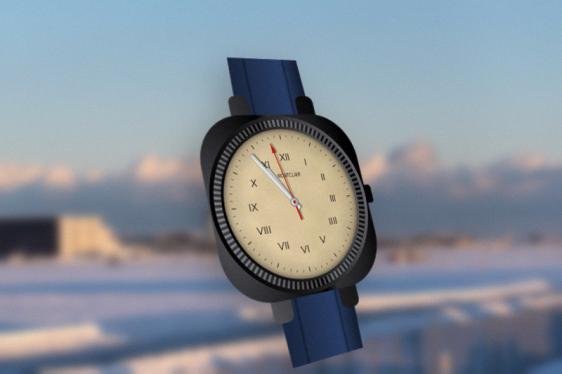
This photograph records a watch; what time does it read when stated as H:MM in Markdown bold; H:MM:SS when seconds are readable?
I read **10:53:58**
